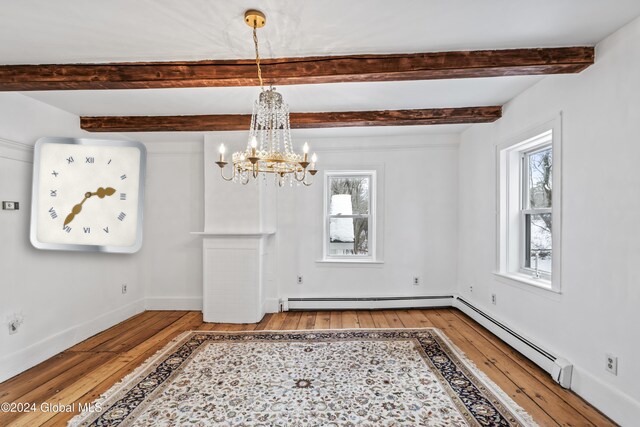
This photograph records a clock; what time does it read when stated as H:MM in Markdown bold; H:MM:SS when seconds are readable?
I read **2:36**
